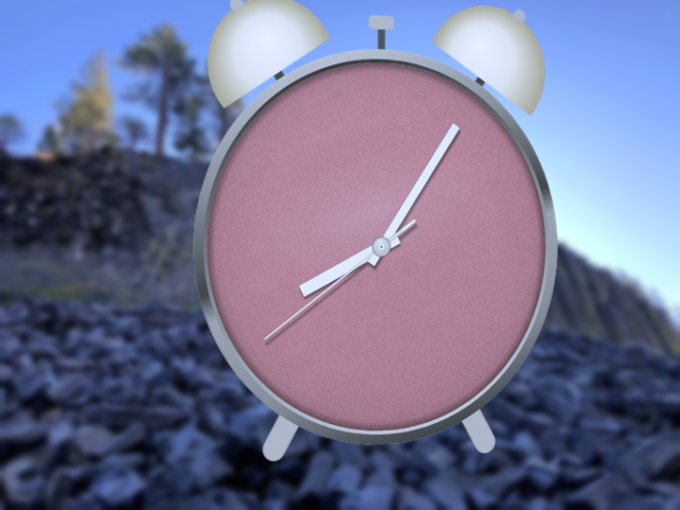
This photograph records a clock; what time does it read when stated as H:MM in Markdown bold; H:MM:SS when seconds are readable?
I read **8:05:39**
